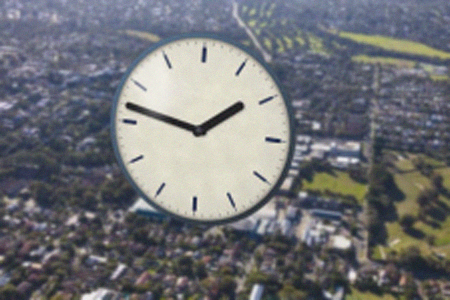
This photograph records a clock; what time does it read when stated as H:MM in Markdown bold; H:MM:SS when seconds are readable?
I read **1:47**
